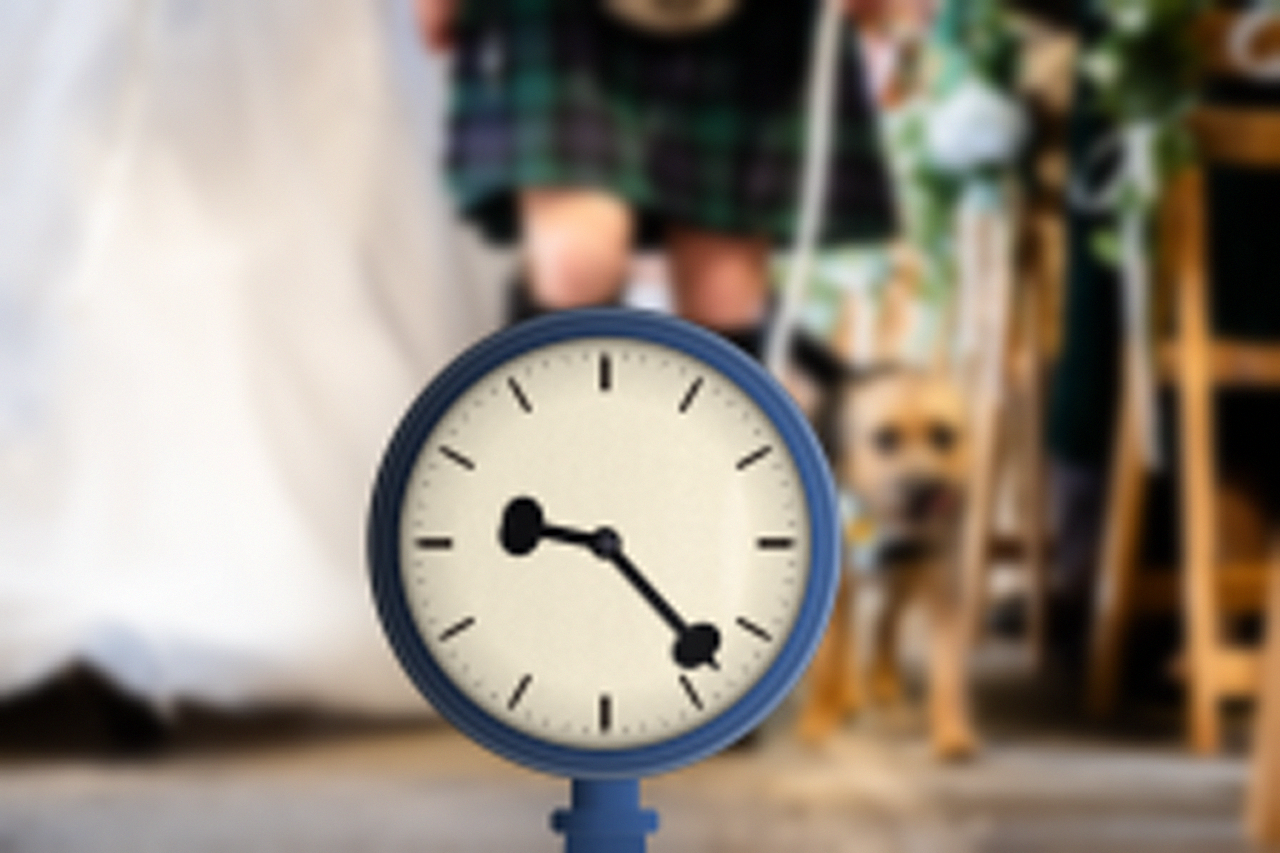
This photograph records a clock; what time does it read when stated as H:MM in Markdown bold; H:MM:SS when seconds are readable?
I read **9:23**
